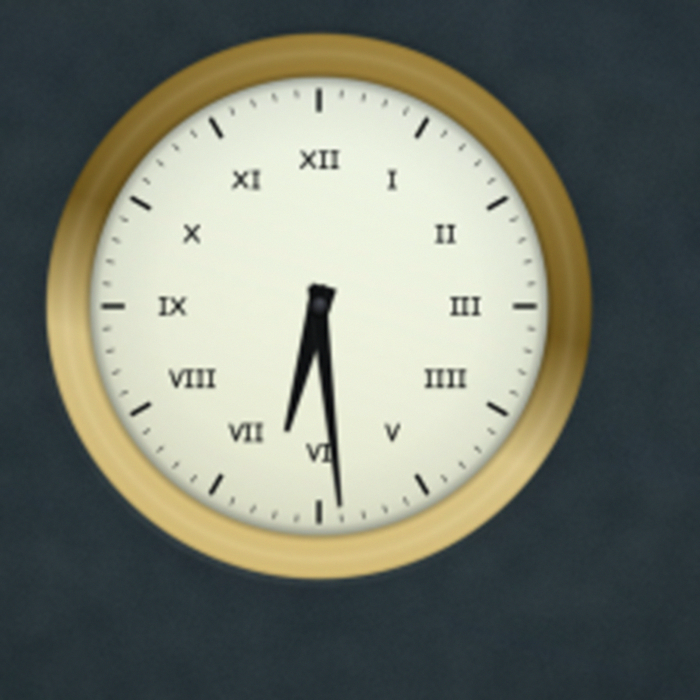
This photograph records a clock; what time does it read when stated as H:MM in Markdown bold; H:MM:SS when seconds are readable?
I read **6:29**
